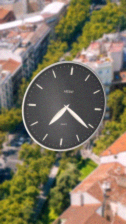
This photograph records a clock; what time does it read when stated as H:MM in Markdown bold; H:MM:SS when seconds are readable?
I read **7:21**
